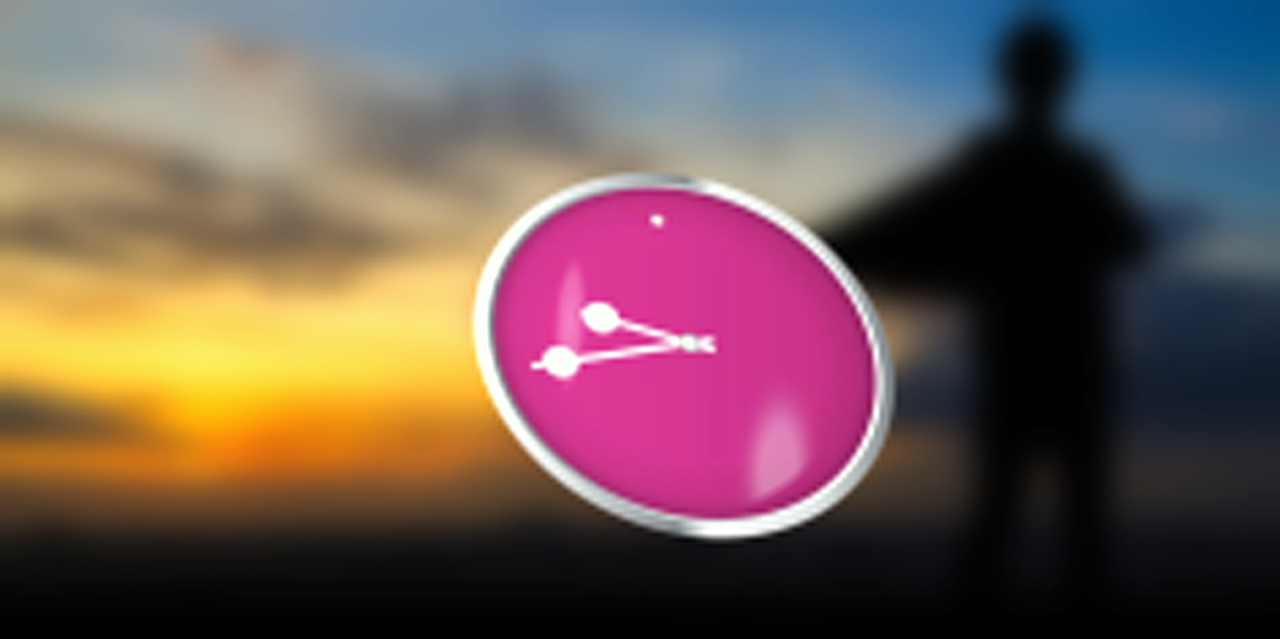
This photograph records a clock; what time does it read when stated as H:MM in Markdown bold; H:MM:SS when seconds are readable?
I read **9:44**
